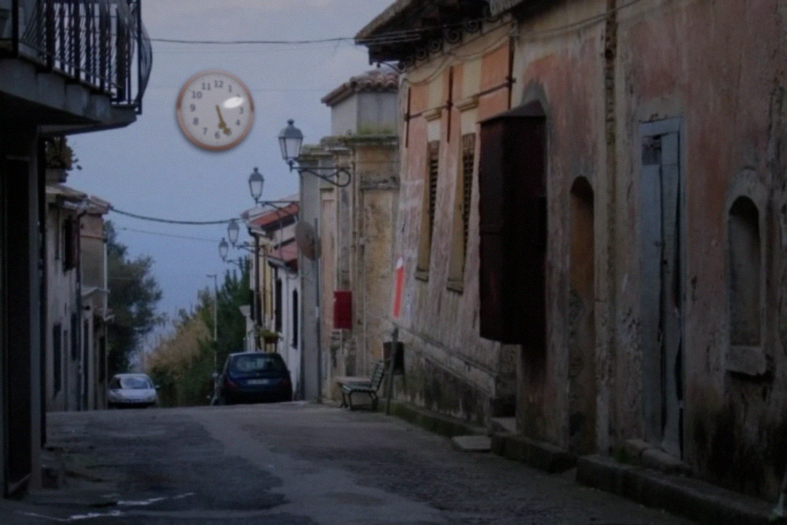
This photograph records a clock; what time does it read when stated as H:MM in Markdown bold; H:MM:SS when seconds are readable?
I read **5:26**
